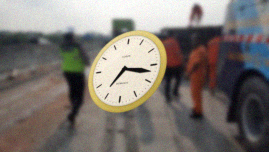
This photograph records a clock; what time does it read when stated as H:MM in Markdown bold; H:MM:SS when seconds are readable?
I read **7:17**
